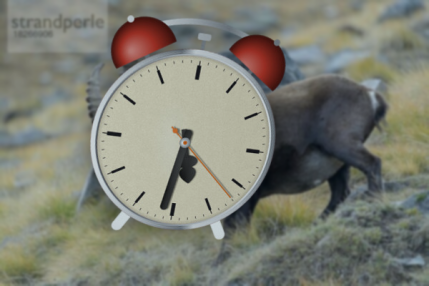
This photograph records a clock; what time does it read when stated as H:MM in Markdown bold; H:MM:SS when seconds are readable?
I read **5:31:22**
